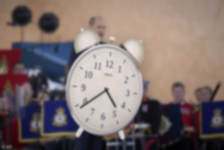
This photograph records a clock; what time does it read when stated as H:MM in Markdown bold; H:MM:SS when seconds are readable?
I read **4:39**
